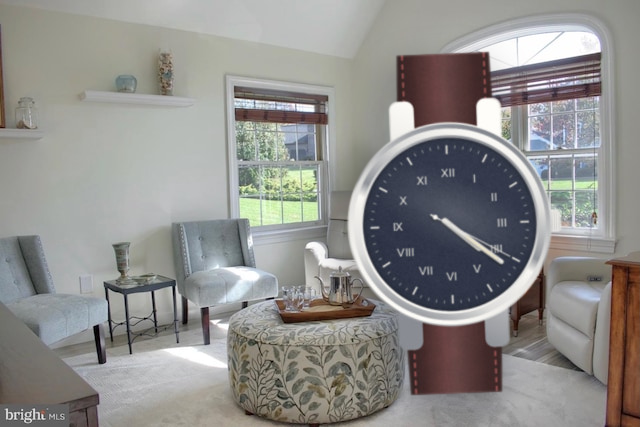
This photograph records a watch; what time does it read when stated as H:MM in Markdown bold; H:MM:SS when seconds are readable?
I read **4:21:20**
